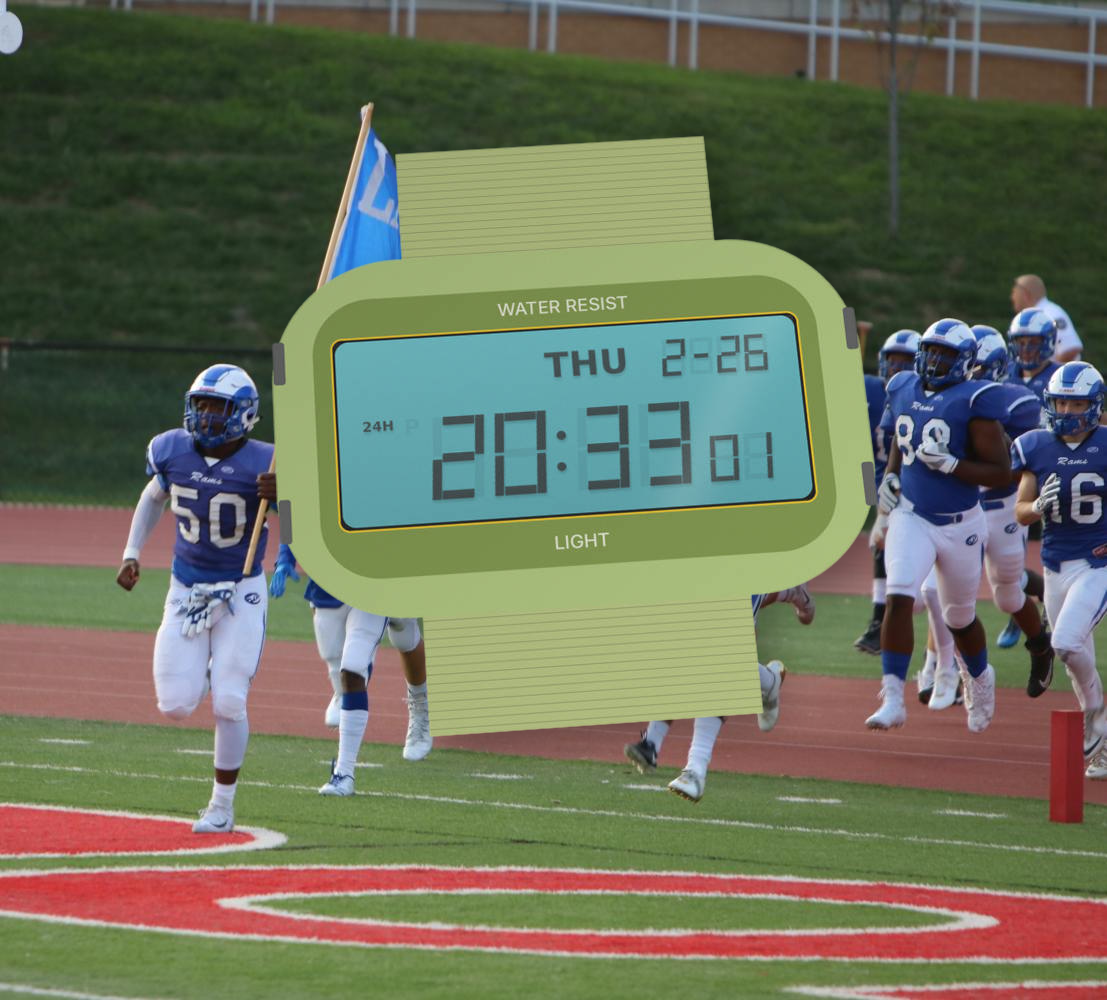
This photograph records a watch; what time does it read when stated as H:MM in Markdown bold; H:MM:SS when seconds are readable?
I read **20:33:01**
